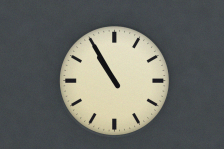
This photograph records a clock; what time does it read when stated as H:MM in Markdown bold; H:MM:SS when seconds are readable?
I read **10:55**
